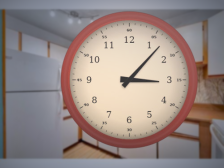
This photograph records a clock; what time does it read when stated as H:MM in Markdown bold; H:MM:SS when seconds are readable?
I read **3:07**
